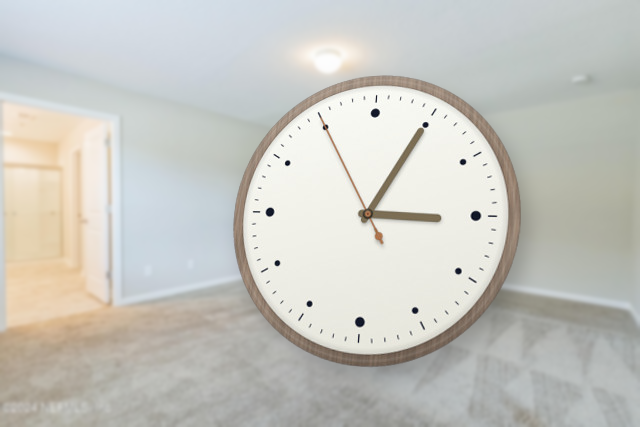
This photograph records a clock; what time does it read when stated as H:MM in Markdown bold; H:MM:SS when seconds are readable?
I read **3:04:55**
